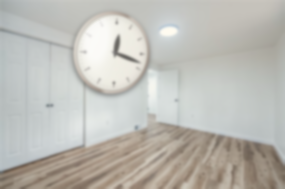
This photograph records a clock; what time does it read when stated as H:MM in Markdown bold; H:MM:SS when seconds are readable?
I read **12:18**
